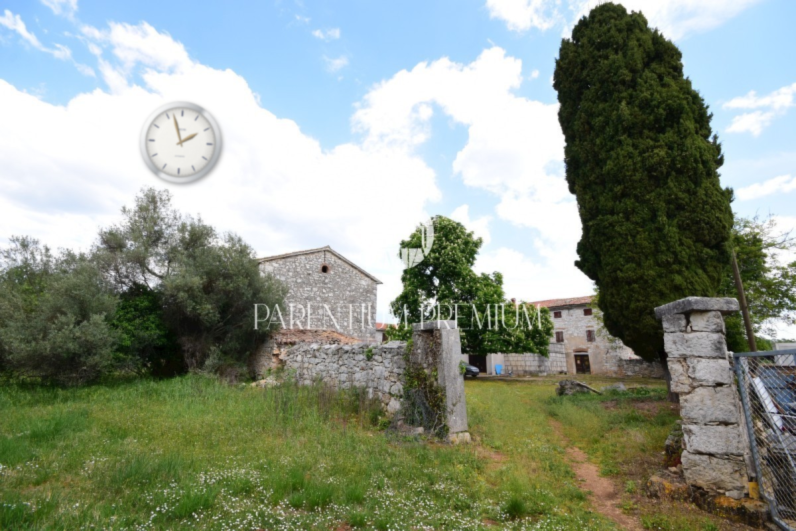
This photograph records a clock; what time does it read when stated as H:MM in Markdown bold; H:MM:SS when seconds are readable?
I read **1:57**
